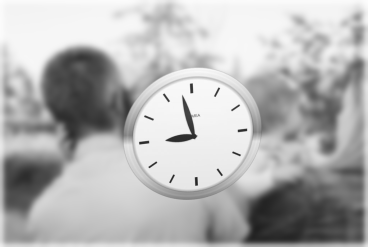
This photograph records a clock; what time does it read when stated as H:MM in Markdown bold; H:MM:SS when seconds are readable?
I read **8:58**
